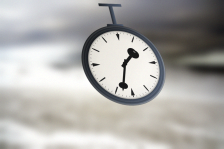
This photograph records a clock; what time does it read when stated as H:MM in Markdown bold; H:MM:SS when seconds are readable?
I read **1:33**
